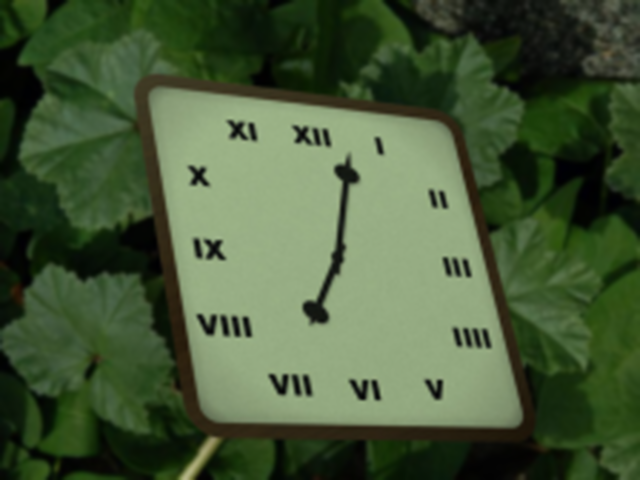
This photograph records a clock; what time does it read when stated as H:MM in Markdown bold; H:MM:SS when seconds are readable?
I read **7:03**
